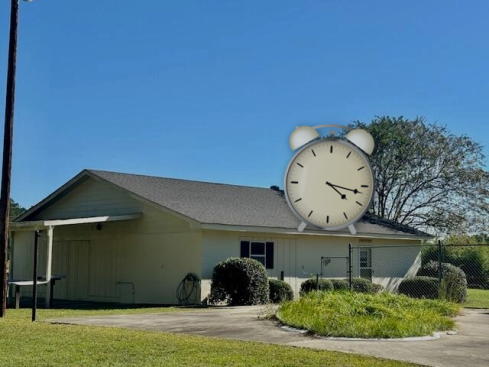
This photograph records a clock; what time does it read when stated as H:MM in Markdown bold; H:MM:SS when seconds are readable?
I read **4:17**
